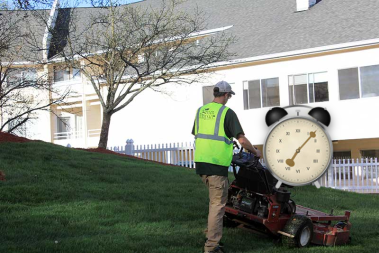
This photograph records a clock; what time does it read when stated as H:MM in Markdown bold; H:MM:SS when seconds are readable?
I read **7:07**
